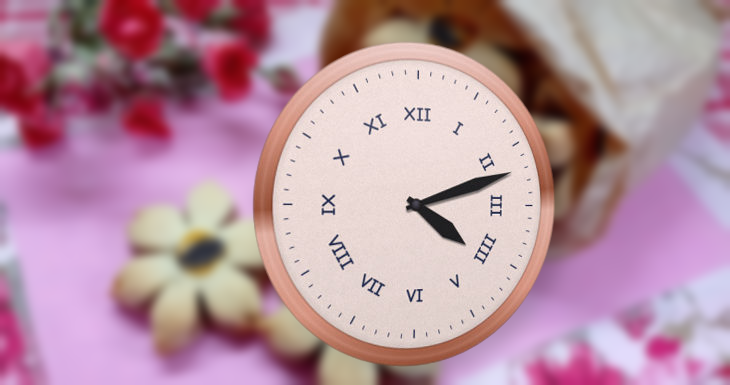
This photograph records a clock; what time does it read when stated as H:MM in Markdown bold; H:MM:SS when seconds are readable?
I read **4:12**
